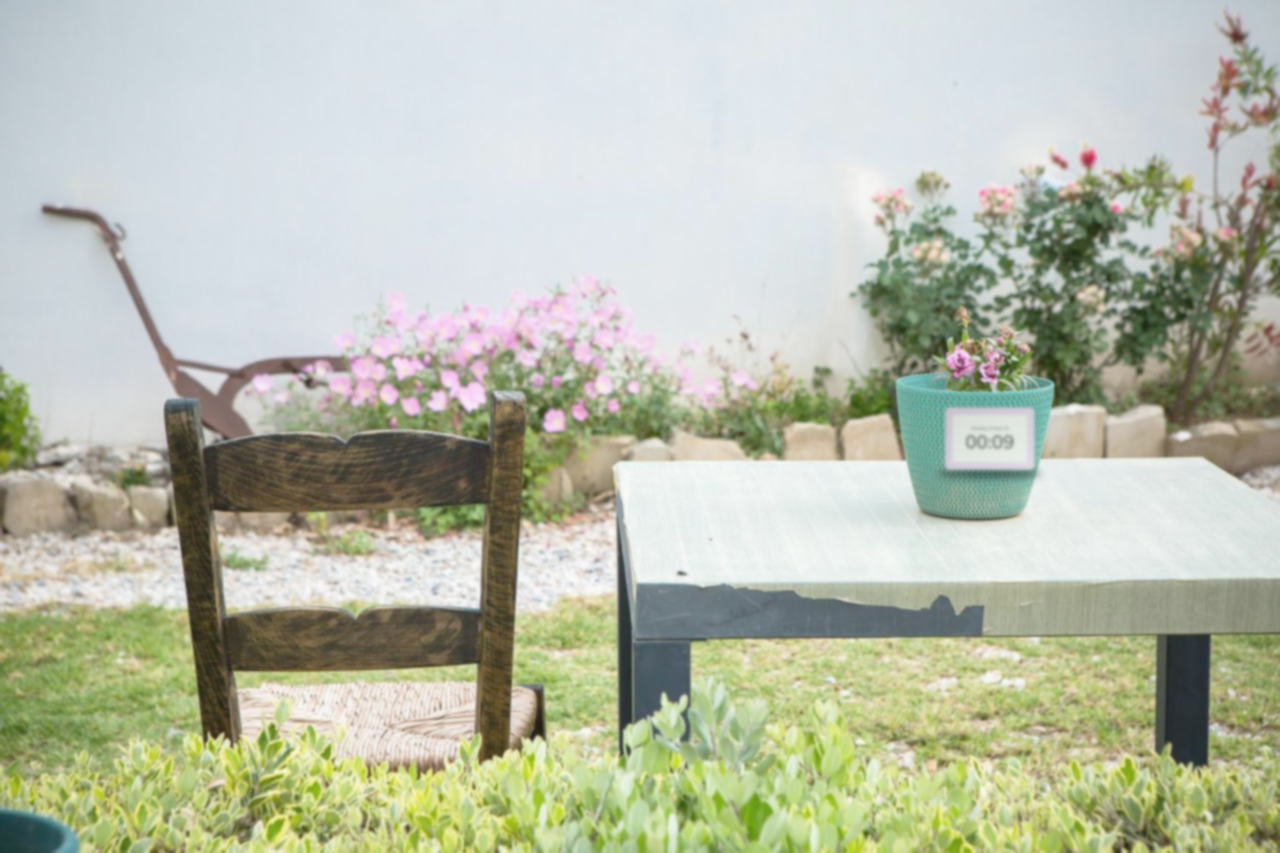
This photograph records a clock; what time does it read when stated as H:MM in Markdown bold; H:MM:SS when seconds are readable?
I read **0:09**
